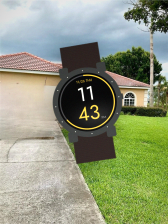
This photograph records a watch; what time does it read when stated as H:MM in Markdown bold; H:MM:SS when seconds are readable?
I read **11:43**
